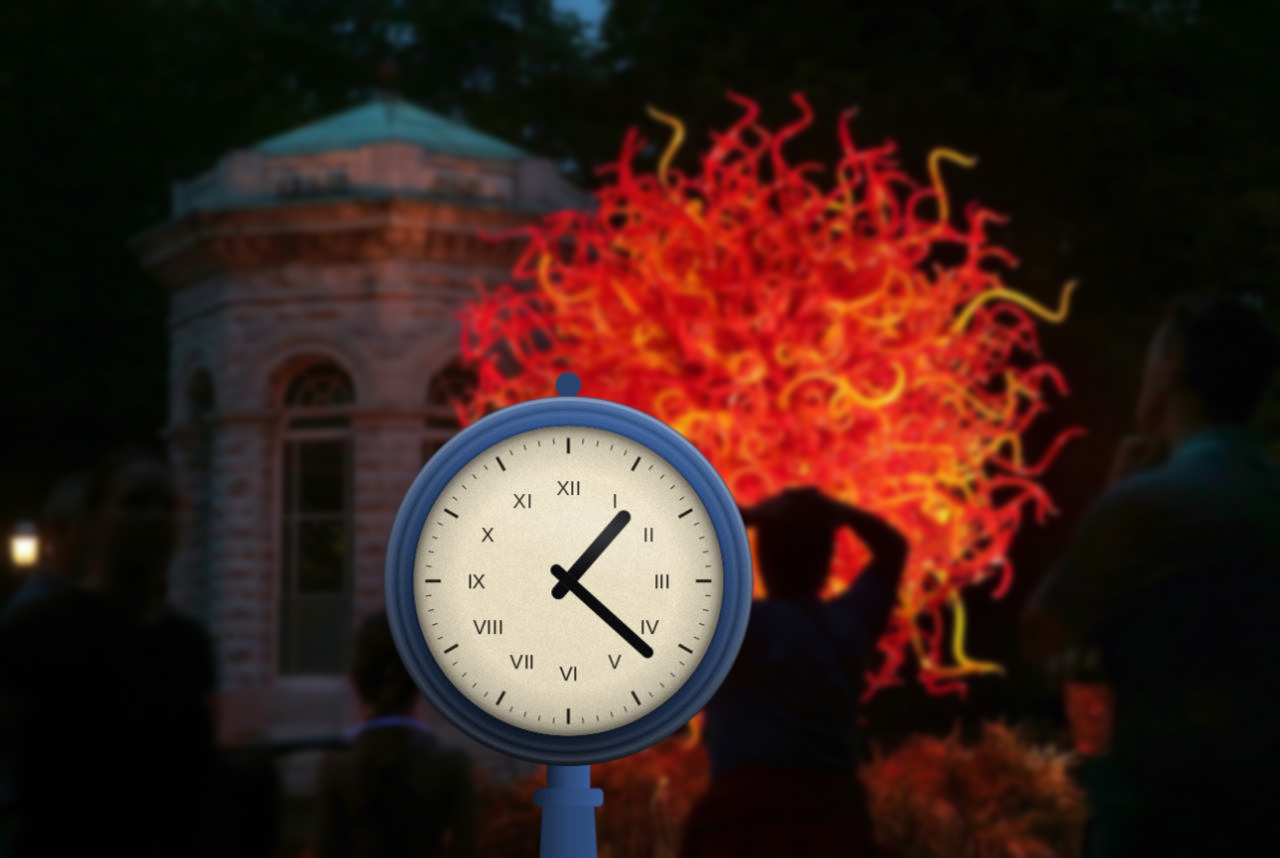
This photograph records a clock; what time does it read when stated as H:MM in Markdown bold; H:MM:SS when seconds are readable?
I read **1:22**
